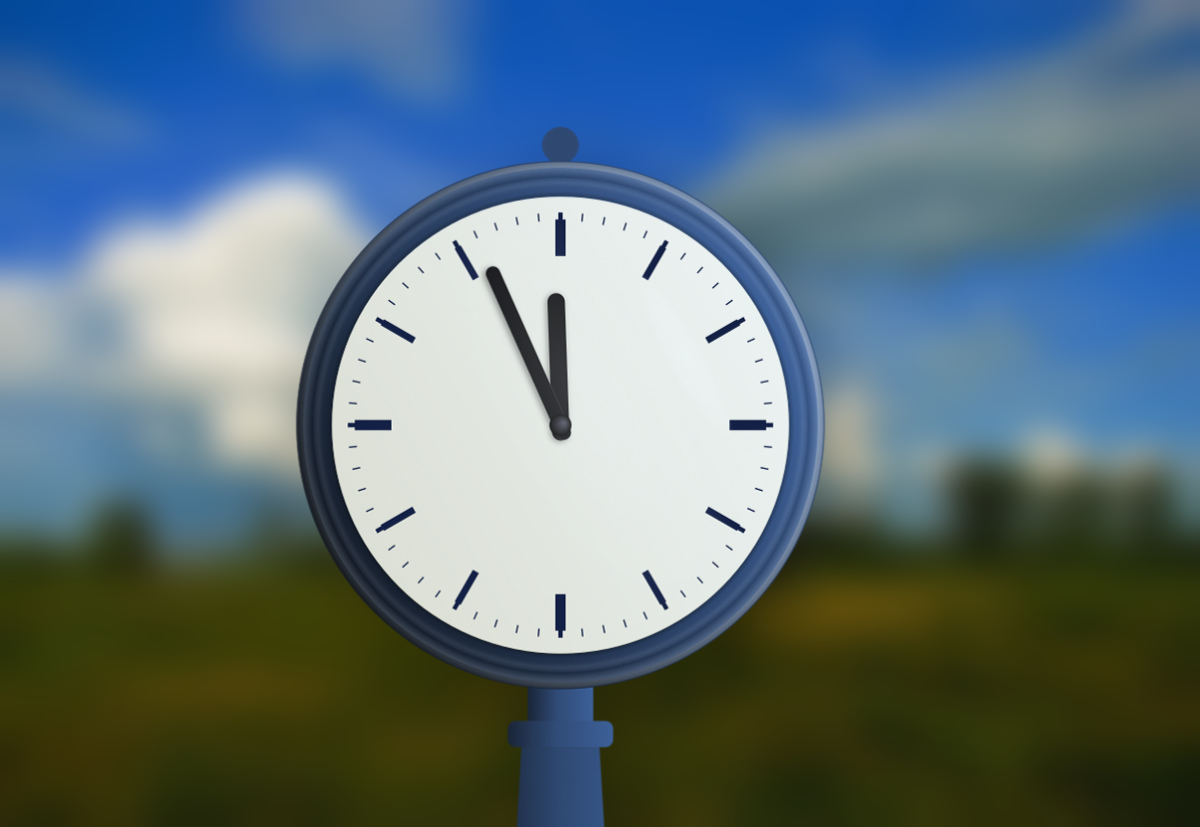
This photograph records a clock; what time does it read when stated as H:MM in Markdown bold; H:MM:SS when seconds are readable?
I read **11:56**
